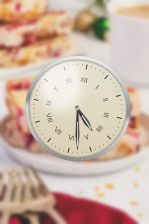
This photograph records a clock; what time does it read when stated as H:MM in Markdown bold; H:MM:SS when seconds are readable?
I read **4:28**
